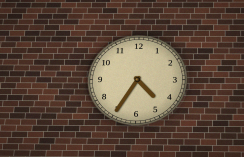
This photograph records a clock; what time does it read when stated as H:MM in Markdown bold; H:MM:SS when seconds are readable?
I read **4:35**
